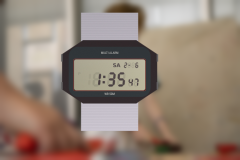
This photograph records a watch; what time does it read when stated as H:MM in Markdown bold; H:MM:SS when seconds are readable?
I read **1:35:47**
